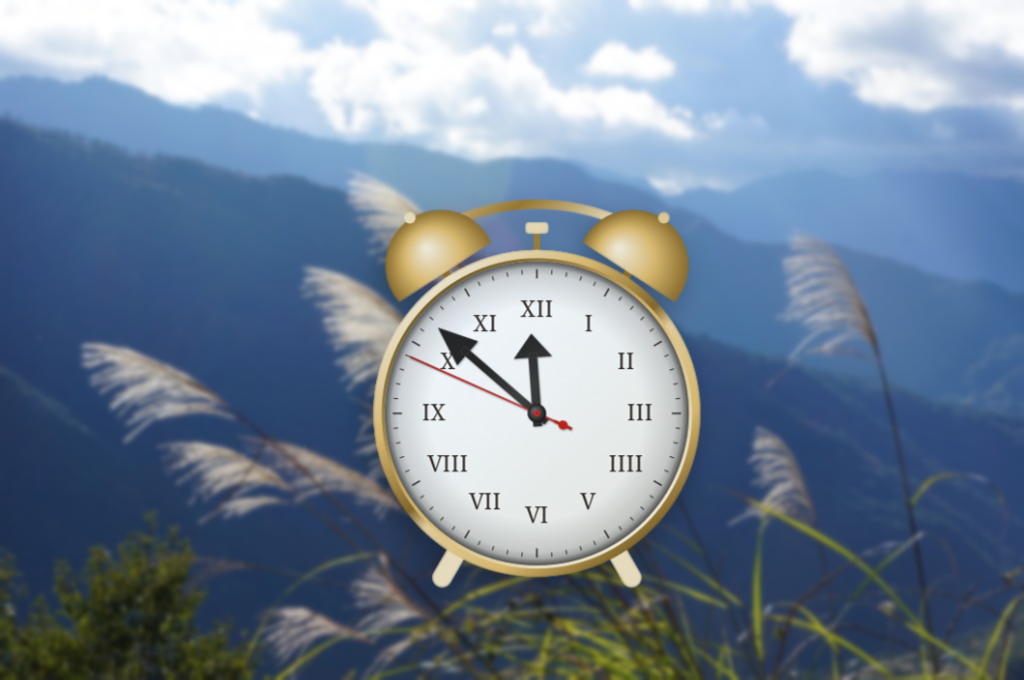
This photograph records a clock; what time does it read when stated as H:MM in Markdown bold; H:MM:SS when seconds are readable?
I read **11:51:49**
